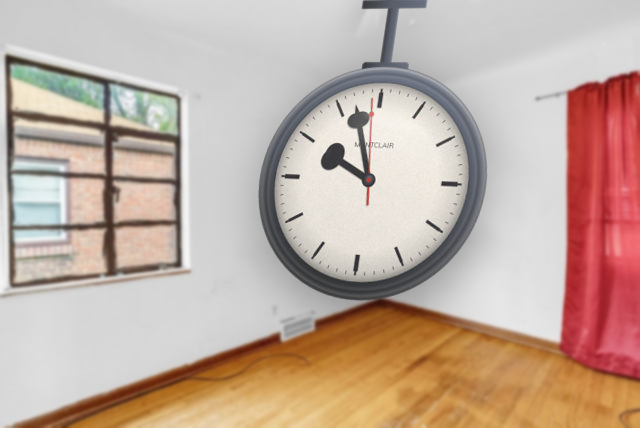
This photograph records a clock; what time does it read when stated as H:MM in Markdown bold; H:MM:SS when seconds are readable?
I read **9:56:59**
